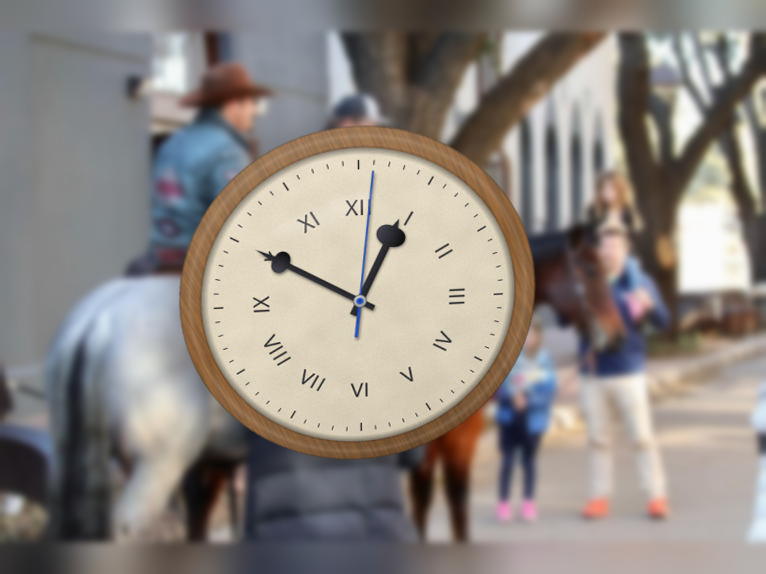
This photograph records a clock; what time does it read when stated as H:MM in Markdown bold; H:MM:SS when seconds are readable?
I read **12:50:01**
